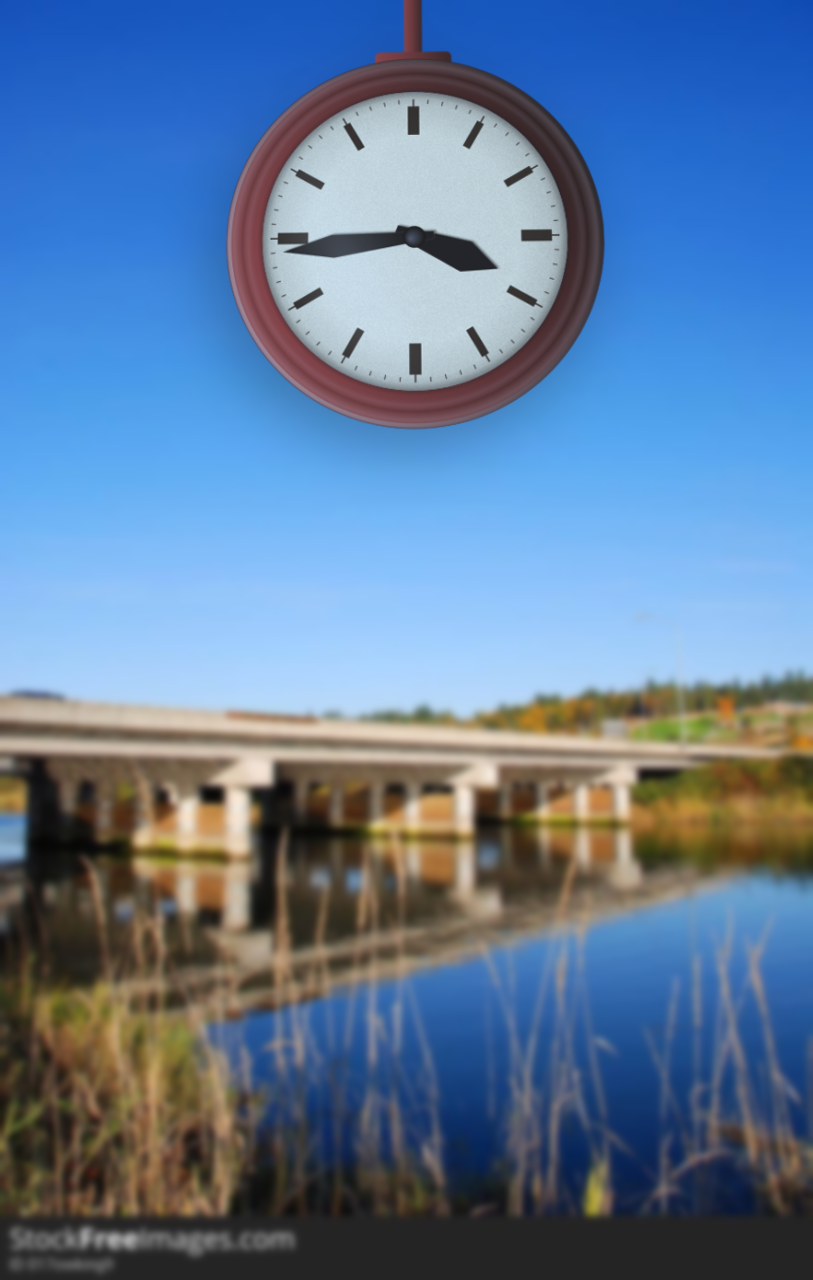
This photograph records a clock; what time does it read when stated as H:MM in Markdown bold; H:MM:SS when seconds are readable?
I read **3:44**
